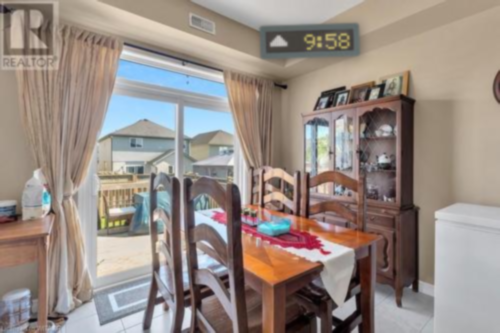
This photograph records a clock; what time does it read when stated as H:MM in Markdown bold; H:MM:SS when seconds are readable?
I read **9:58**
